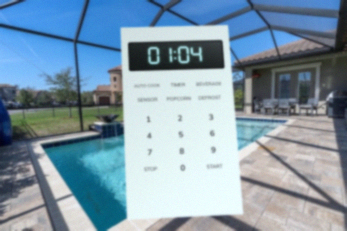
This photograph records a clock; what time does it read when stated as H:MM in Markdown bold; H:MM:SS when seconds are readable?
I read **1:04**
